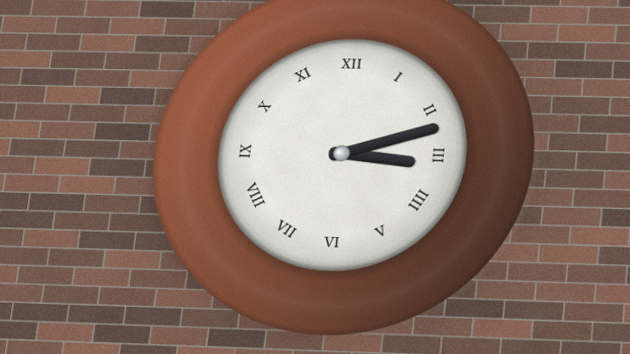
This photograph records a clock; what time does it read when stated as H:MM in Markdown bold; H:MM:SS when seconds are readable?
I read **3:12**
